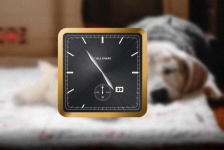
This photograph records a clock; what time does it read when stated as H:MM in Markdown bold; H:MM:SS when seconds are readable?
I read **4:54**
